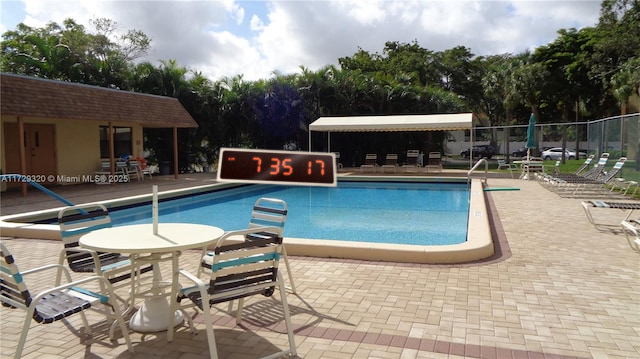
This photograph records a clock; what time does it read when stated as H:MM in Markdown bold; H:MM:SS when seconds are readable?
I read **7:35:17**
